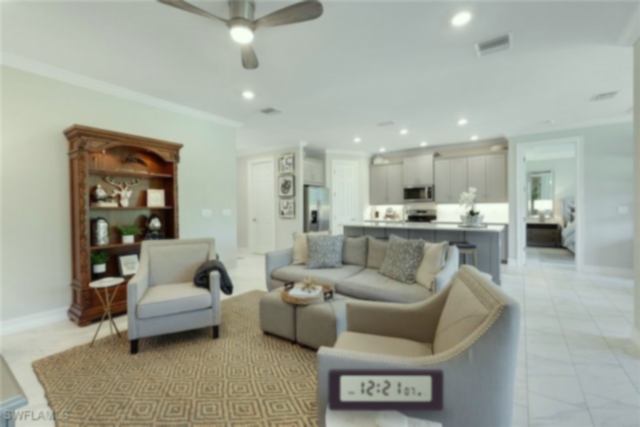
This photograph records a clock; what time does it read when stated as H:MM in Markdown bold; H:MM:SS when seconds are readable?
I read **12:21**
